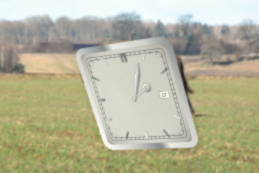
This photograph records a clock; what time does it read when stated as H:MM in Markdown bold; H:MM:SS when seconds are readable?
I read **2:04**
